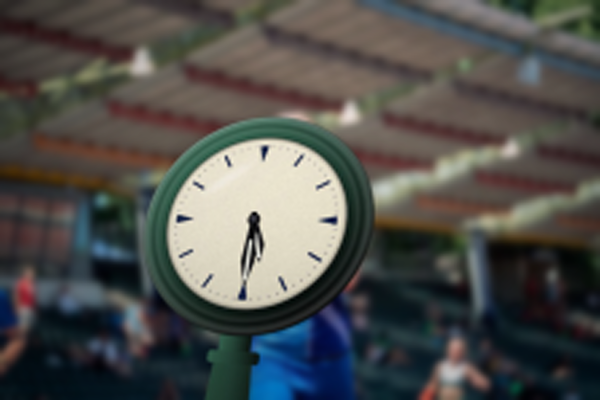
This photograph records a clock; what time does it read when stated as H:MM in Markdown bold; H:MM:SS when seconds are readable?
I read **5:30**
